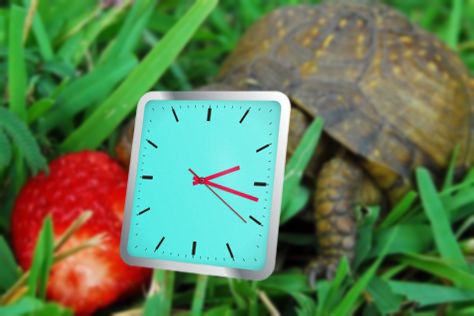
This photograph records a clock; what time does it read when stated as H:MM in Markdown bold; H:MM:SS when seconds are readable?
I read **2:17:21**
